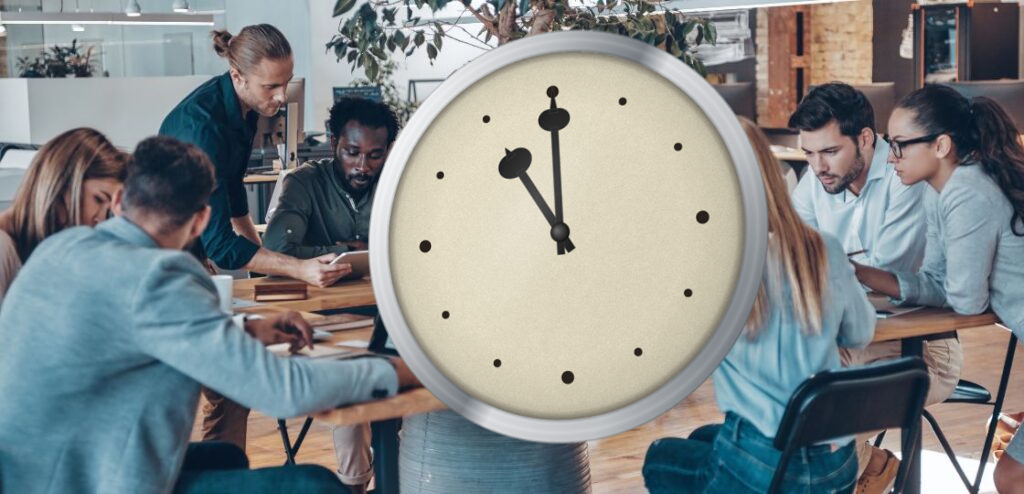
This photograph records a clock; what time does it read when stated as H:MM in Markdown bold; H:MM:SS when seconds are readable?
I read **11:00**
